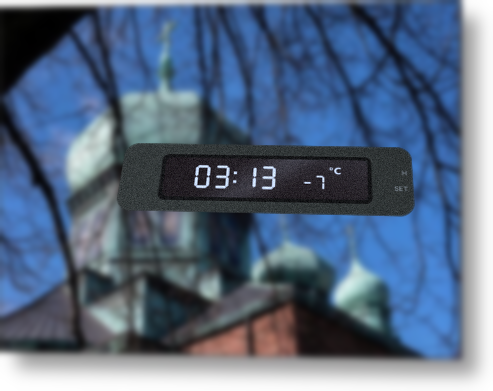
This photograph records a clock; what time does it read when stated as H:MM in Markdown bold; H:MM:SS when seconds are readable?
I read **3:13**
